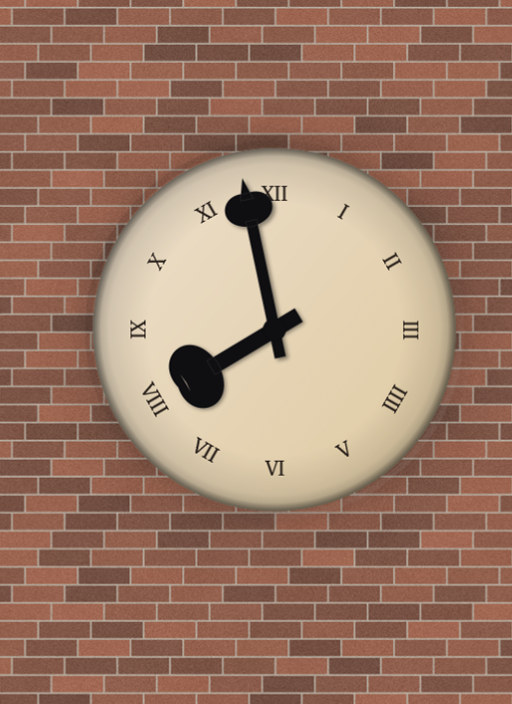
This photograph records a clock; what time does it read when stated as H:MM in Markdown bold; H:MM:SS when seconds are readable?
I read **7:58**
